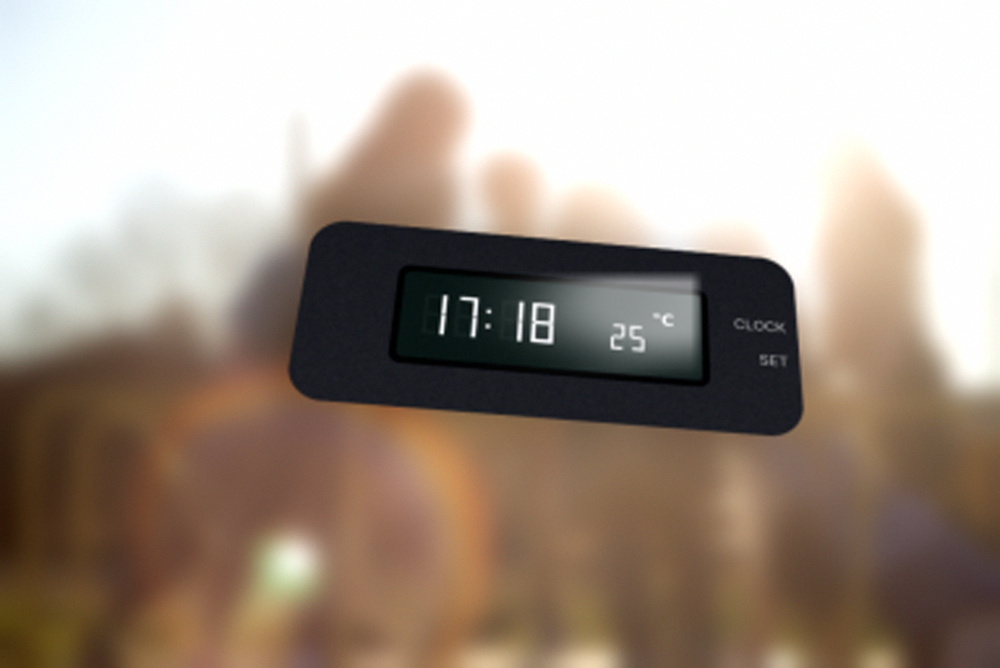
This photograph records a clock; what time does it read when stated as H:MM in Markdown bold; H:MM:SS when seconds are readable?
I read **17:18**
